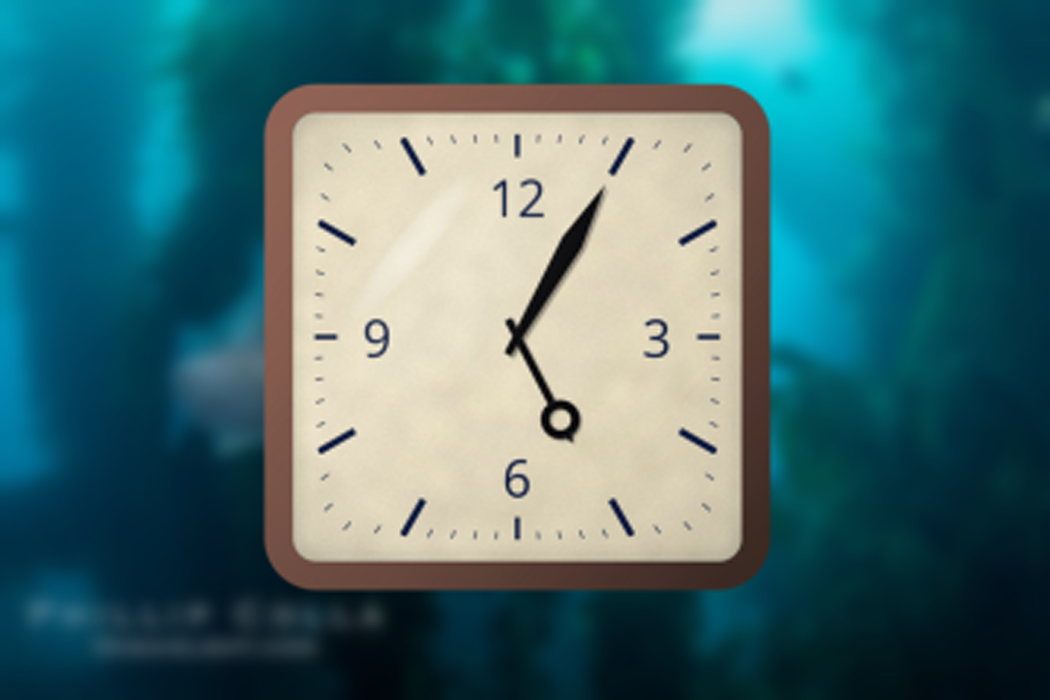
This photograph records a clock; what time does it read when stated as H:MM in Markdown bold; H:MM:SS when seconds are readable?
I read **5:05**
